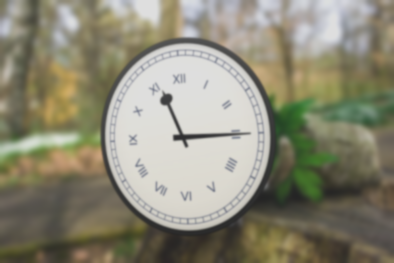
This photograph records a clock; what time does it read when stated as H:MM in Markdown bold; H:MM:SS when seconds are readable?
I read **11:15**
